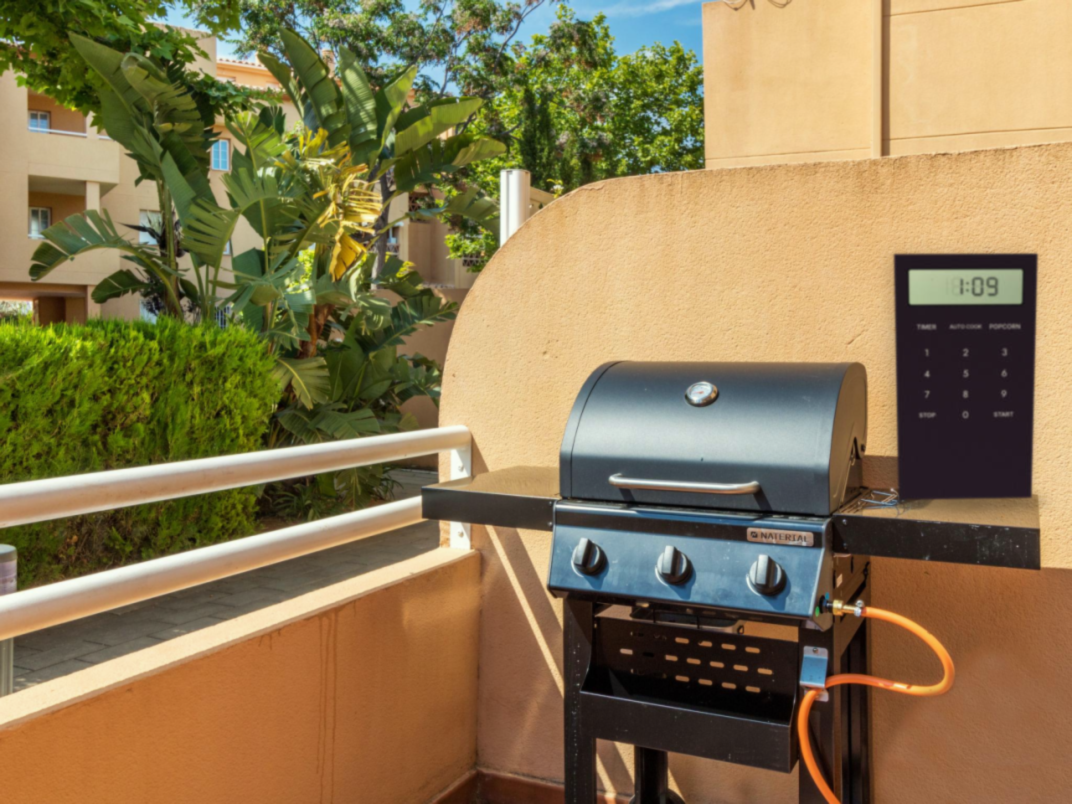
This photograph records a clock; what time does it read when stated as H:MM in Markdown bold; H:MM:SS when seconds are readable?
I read **1:09**
